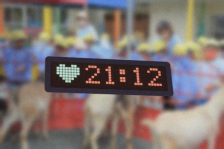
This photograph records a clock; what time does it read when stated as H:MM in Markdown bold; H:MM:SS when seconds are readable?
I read **21:12**
